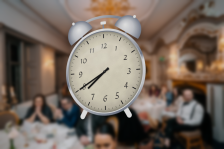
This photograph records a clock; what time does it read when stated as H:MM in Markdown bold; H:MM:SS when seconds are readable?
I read **7:40**
